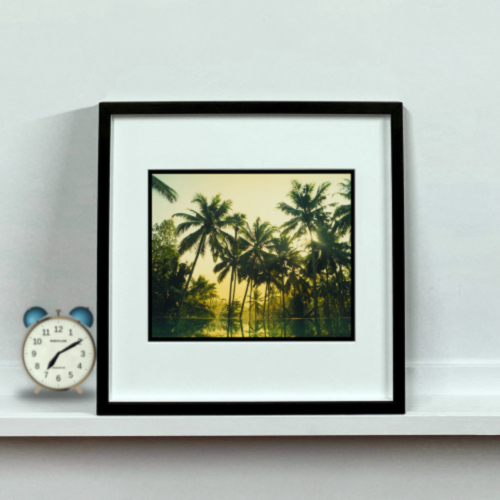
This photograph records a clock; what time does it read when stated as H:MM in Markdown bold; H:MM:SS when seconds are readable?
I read **7:10**
